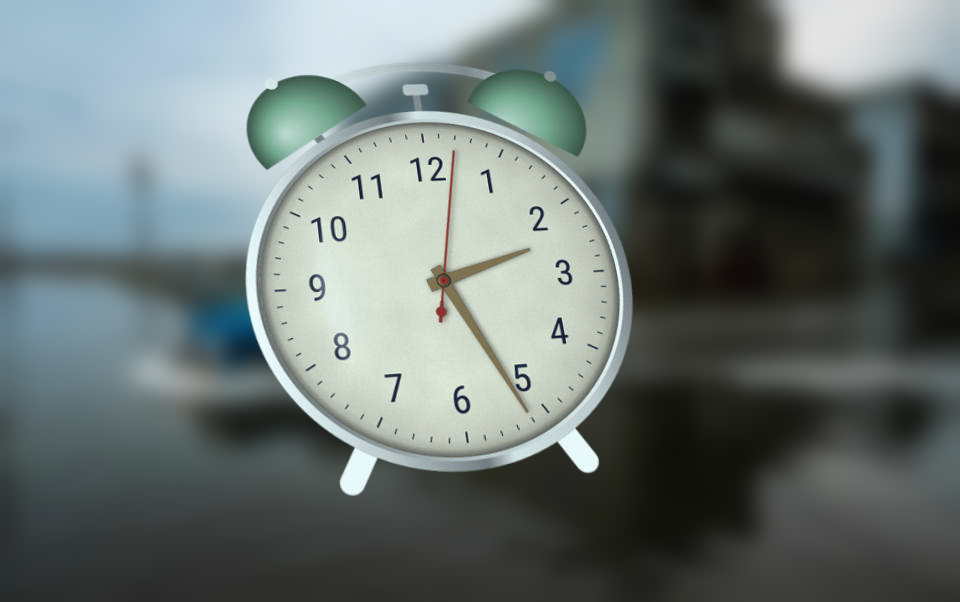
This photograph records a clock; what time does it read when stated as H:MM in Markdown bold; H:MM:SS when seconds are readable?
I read **2:26:02**
